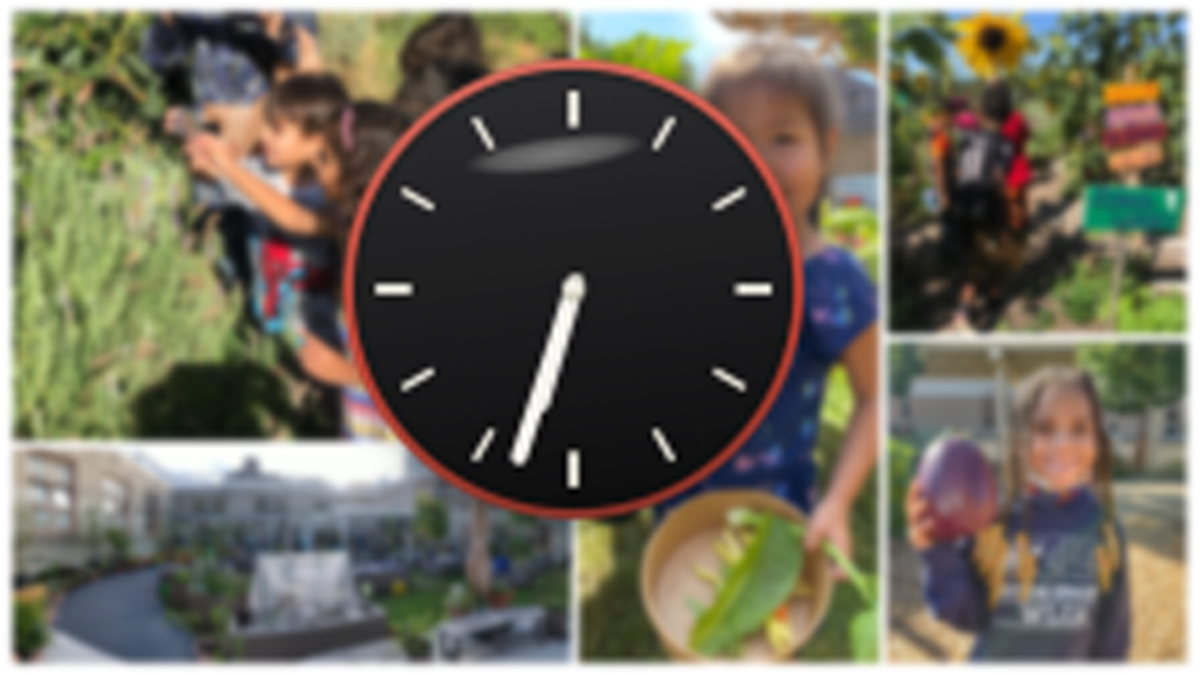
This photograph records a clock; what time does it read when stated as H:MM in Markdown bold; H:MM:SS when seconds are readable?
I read **6:33**
